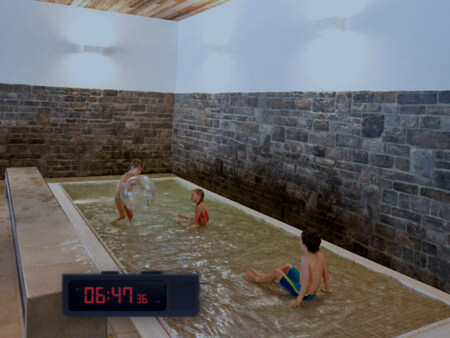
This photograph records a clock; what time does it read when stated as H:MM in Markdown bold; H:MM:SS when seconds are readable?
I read **6:47**
